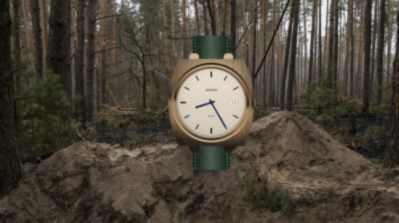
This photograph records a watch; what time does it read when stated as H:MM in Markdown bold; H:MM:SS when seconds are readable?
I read **8:25**
